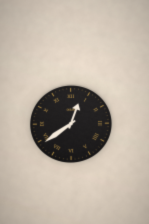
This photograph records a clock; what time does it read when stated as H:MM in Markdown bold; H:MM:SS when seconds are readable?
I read **12:39**
